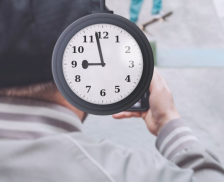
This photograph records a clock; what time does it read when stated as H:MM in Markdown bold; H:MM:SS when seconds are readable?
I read **8:58**
